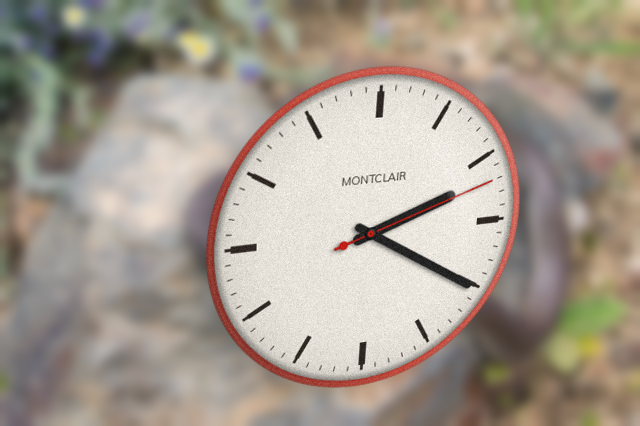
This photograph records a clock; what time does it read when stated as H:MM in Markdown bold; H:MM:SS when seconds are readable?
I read **2:20:12**
